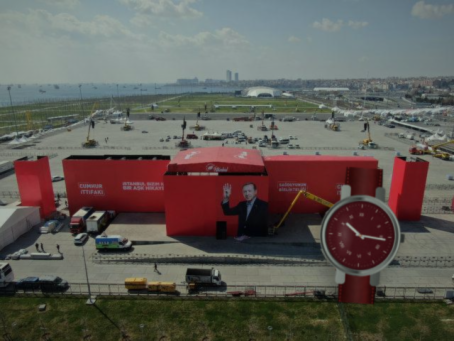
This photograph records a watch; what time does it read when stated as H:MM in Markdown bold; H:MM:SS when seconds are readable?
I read **10:16**
